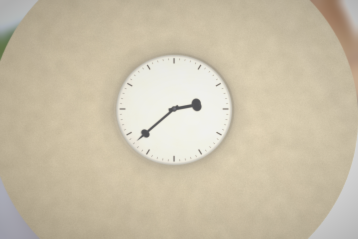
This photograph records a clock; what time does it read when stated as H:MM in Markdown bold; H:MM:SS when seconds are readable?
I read **2:38**
